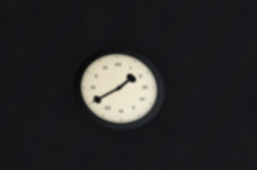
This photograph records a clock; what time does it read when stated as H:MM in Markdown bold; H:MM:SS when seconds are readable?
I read **1:40**
